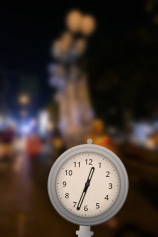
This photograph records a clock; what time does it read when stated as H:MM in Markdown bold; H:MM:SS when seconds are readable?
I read **12:33**
